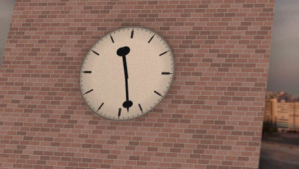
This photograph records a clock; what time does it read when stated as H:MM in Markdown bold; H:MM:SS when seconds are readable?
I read **11:28**
